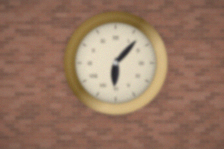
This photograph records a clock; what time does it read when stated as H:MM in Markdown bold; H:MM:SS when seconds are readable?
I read **6:07**
